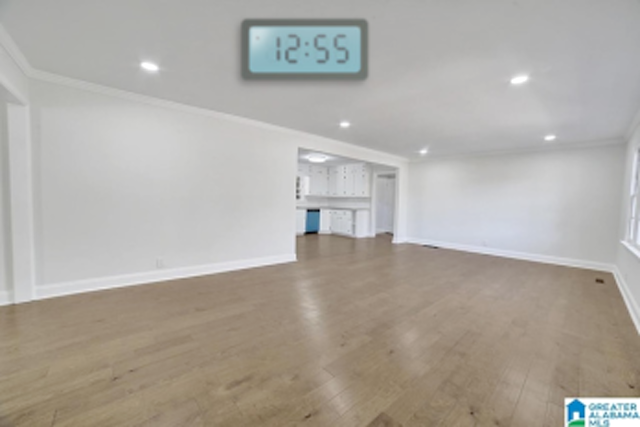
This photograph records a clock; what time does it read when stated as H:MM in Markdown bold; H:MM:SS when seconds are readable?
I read **12:55**
